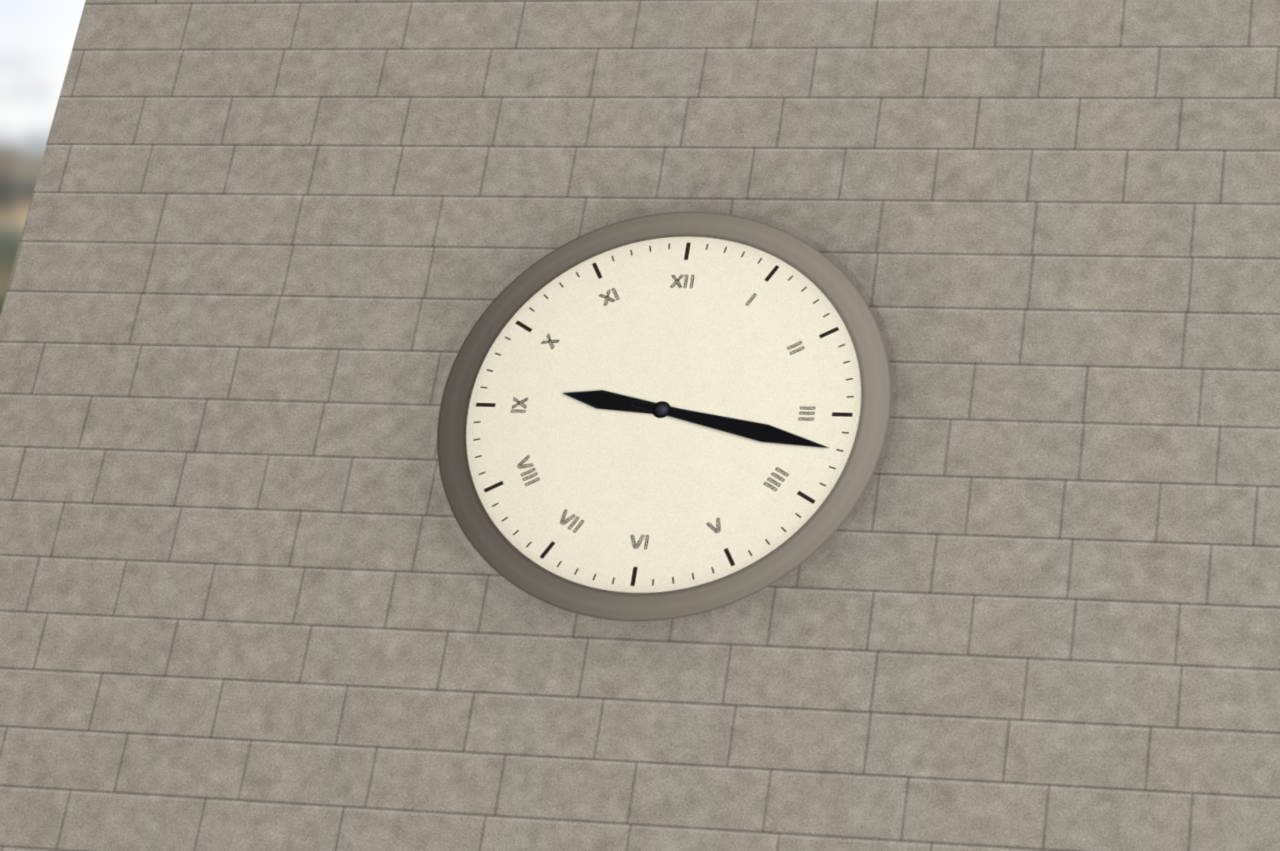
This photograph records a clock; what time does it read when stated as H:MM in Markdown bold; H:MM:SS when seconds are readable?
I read **9:17**
